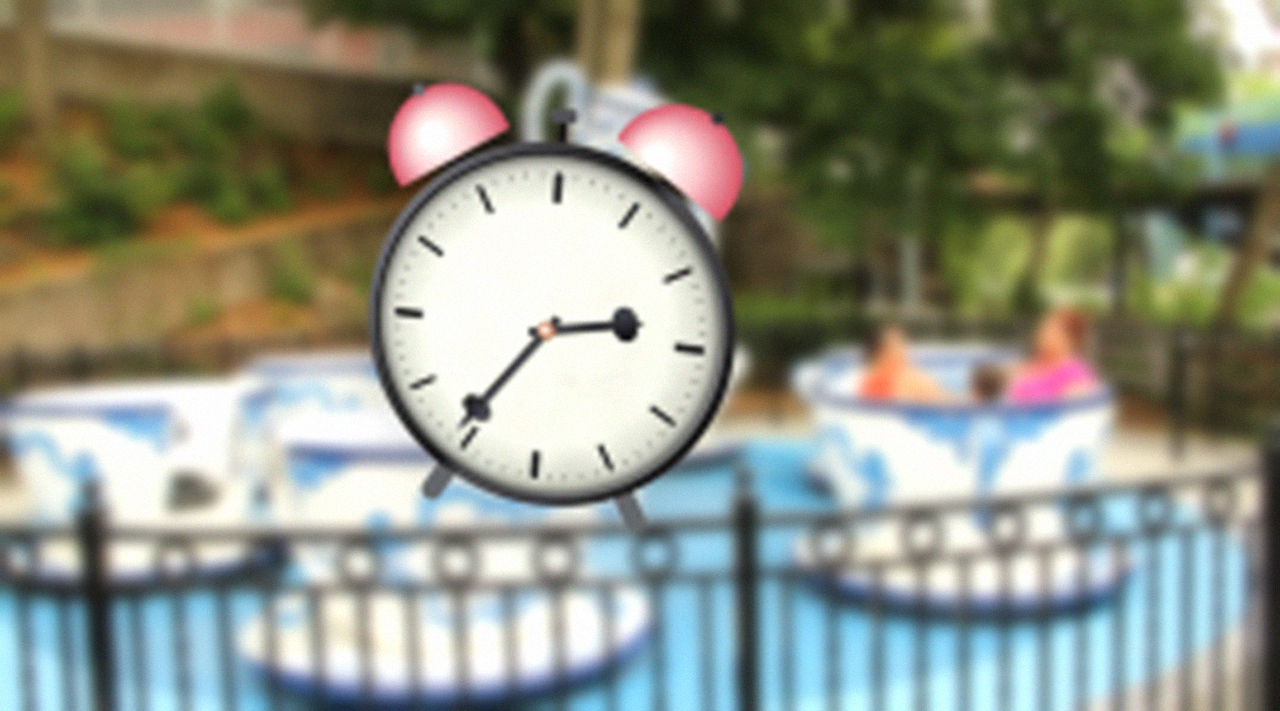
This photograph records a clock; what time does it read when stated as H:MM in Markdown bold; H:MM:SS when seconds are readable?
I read **2:36**
